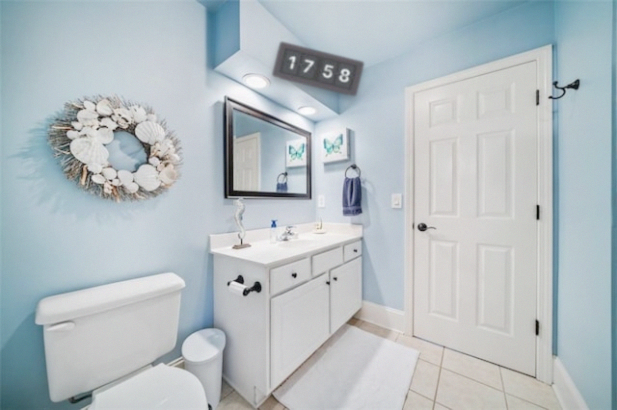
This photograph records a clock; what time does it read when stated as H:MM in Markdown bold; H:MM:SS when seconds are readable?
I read **17:58**
